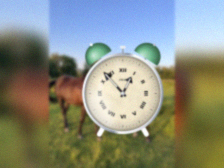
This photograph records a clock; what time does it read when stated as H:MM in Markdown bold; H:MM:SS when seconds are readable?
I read **12:53**
